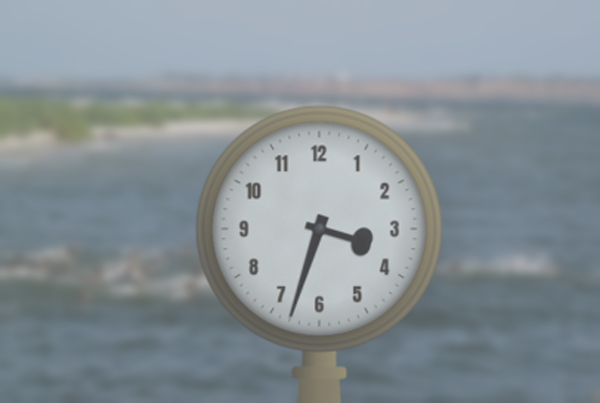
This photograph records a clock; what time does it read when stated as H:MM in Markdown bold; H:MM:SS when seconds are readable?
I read **3:33**
